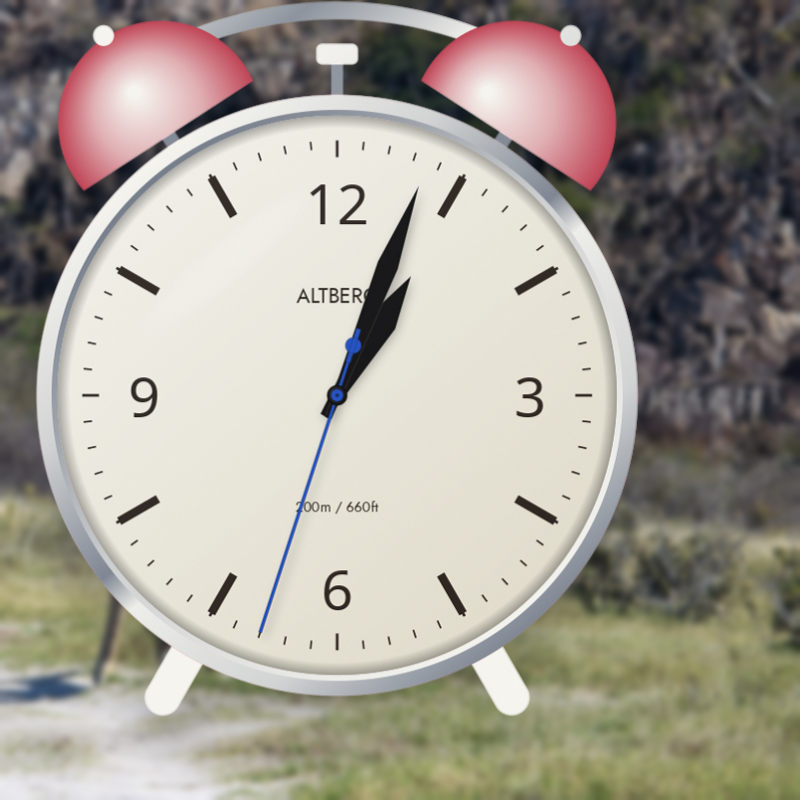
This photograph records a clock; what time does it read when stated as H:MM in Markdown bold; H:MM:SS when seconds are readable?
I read **1:03:33**
